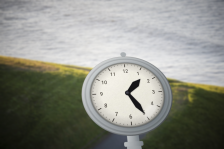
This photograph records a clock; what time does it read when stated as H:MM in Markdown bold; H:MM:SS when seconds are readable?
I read **1:25**
